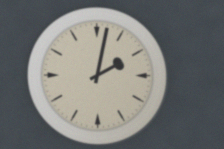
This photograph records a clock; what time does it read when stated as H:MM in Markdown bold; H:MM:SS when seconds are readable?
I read **2:02**
